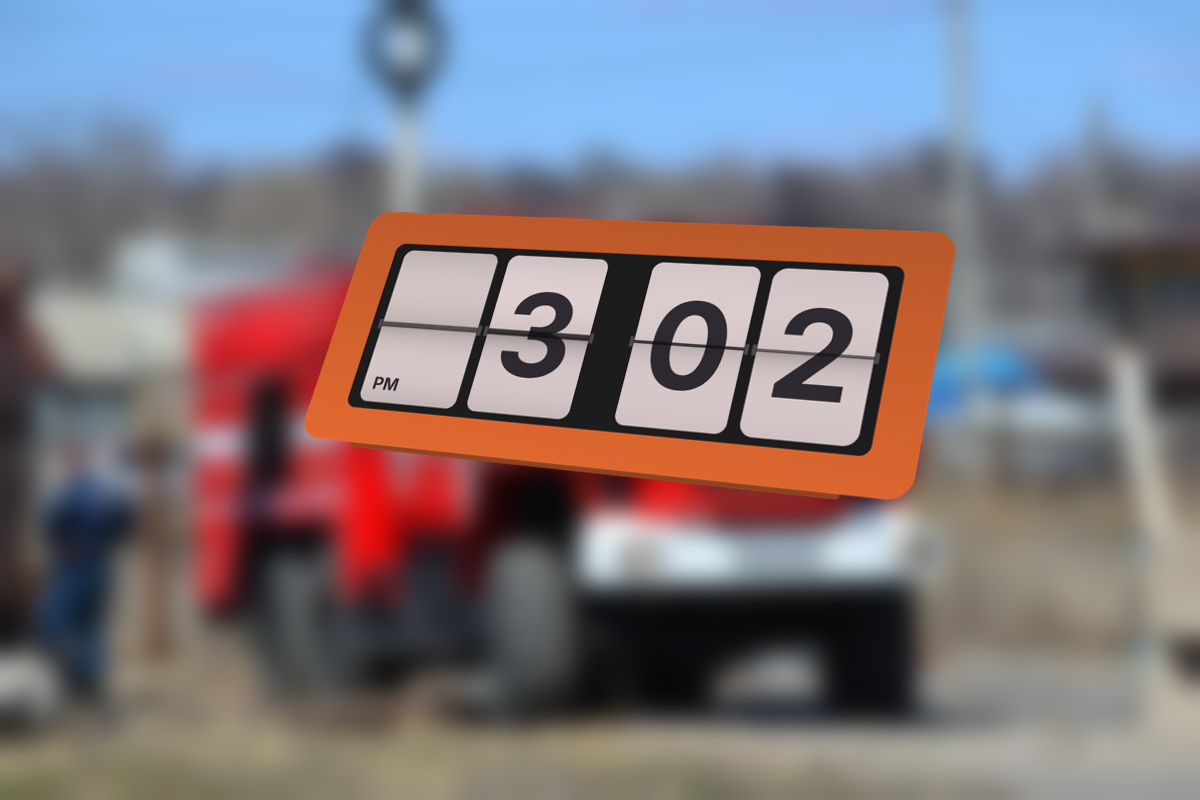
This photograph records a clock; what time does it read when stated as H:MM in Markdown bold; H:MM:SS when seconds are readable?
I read **3:02**
